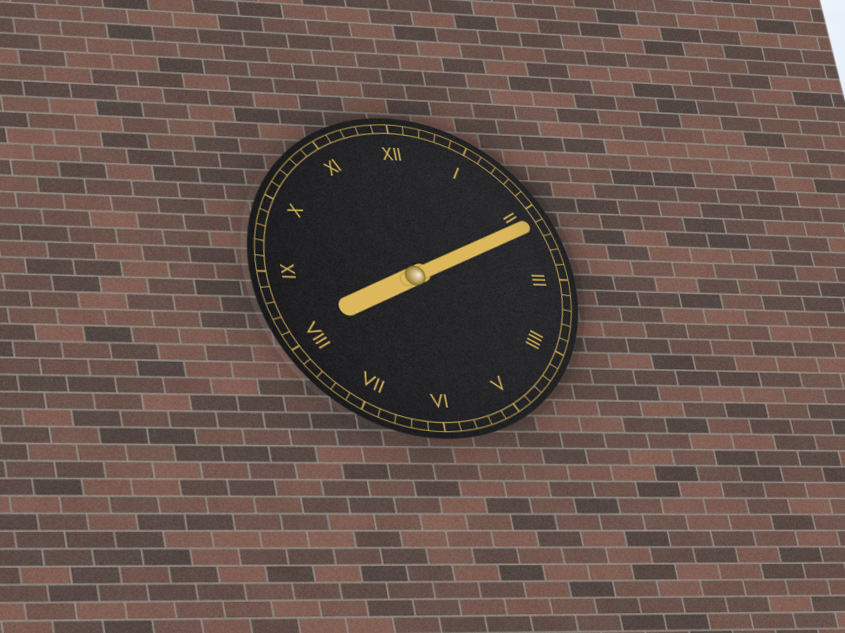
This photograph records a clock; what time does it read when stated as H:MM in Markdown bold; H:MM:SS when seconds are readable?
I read **8:11**
